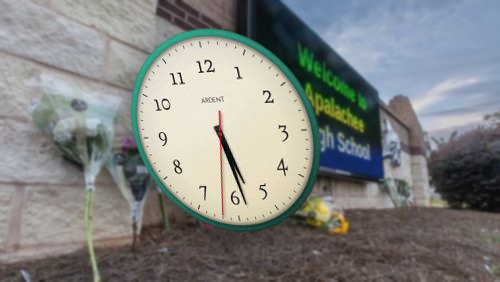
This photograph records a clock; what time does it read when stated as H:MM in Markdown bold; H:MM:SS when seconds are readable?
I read **5:28:32**
